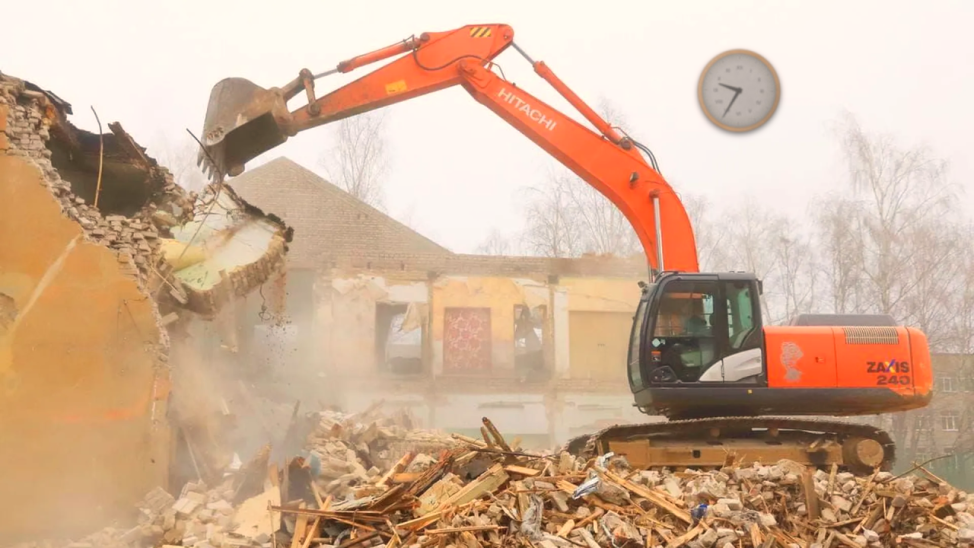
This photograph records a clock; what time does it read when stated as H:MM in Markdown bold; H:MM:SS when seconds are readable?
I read **9:35**
